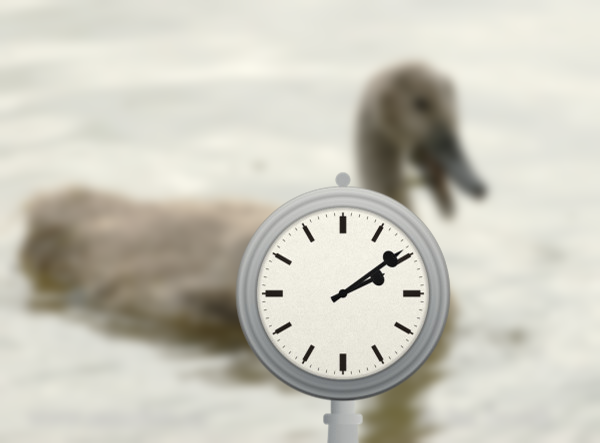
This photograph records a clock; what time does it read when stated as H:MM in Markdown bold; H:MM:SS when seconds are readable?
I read **2:09**
